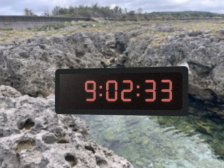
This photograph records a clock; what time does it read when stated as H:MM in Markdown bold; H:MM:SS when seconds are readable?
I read **9:02:33**
